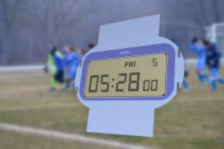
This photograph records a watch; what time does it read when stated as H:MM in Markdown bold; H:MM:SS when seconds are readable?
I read **5:28:00**
